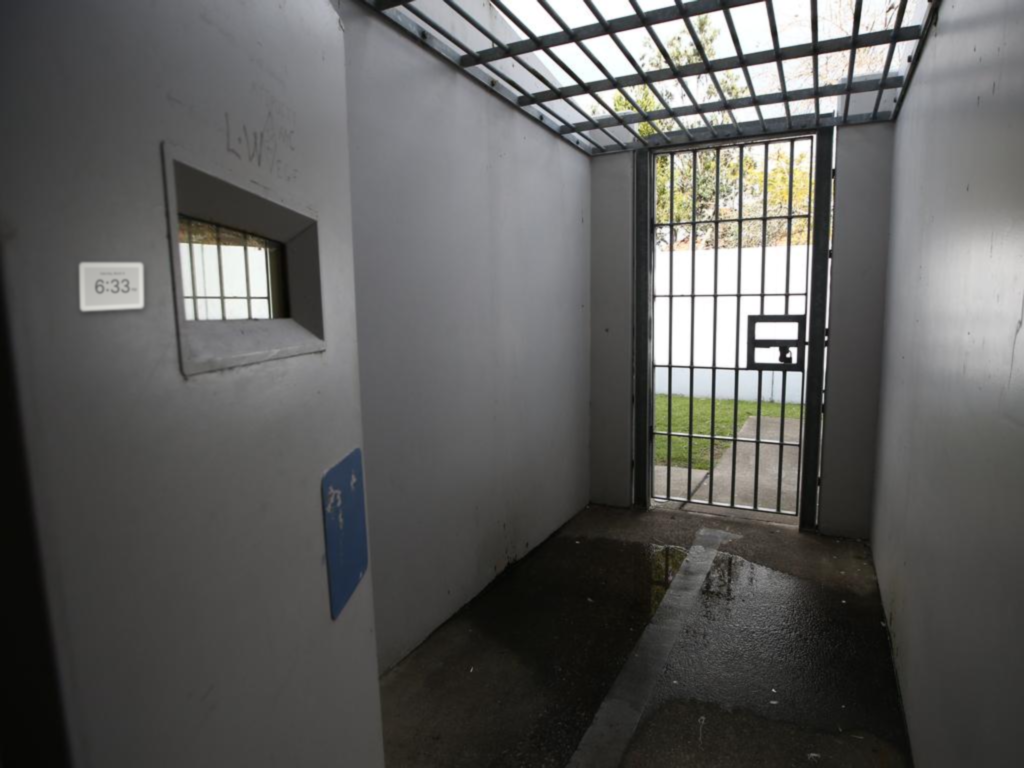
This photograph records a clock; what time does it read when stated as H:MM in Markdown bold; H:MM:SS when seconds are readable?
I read **6:33**
